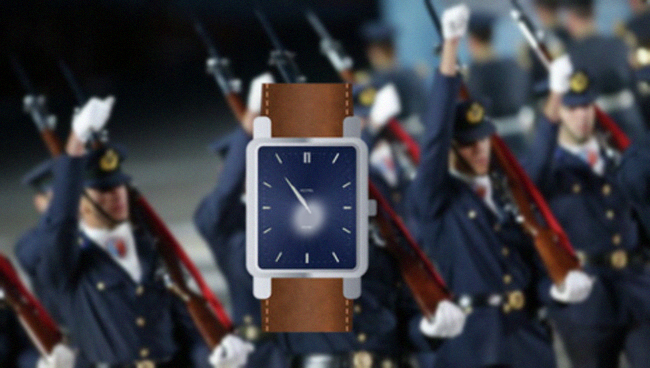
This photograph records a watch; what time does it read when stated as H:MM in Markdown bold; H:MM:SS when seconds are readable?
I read **10:54**
